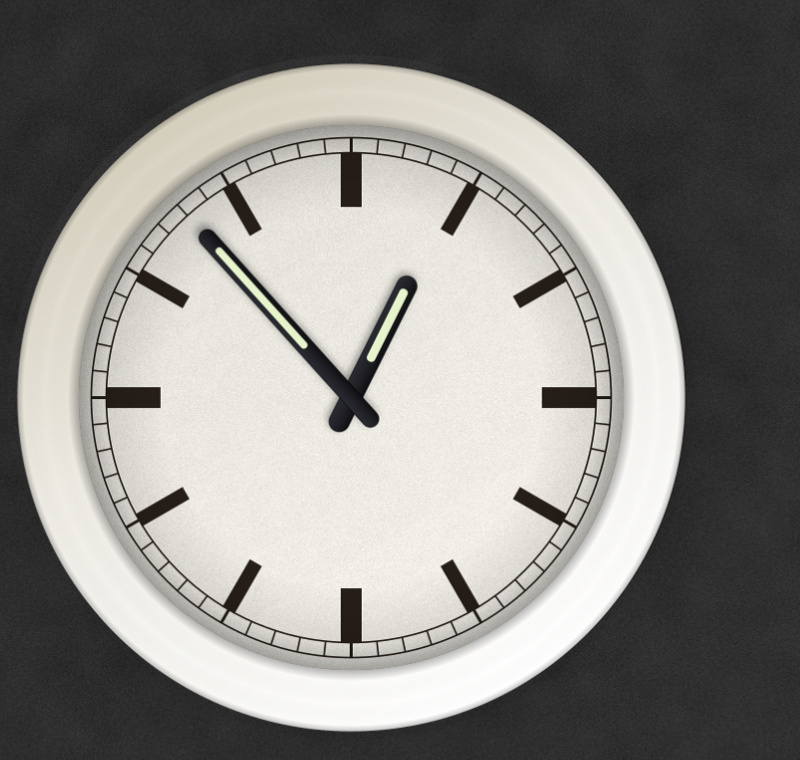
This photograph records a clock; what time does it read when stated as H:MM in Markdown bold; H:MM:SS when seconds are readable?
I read **12:53**
